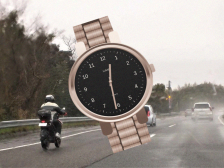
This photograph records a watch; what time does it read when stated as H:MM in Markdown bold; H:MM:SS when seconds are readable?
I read **12:31**
